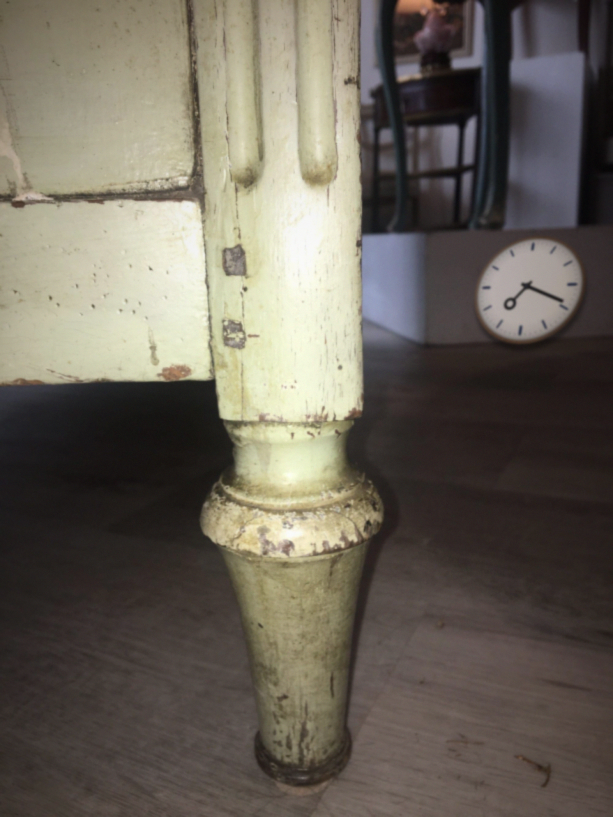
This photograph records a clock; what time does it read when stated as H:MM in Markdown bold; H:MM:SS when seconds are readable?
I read **7:19**
